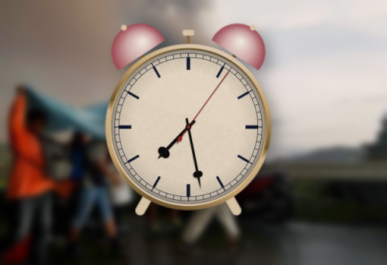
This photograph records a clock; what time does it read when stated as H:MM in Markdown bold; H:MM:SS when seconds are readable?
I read **7:28:06**
